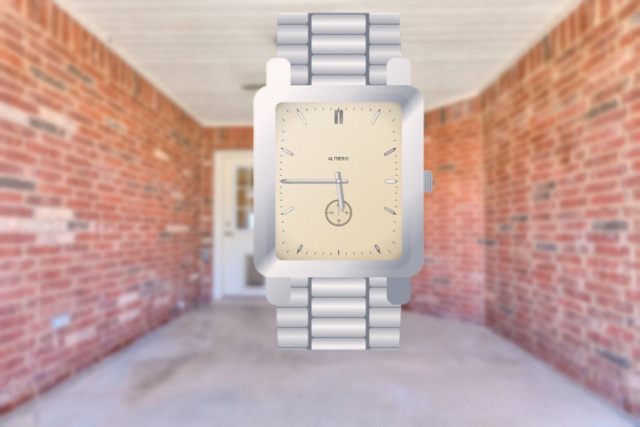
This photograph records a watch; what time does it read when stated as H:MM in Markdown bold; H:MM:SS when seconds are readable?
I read **5:45**
